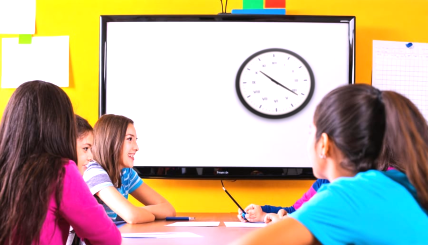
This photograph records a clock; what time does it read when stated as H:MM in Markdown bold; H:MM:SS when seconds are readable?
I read **10:21**
